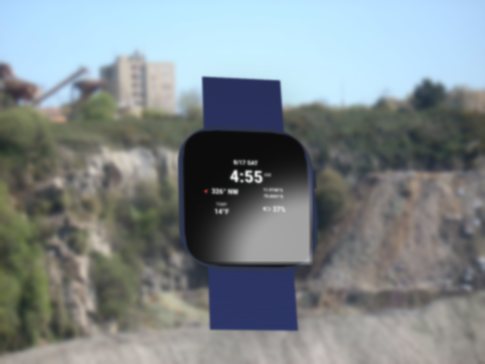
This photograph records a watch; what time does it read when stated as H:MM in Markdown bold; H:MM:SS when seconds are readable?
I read **4:55**
